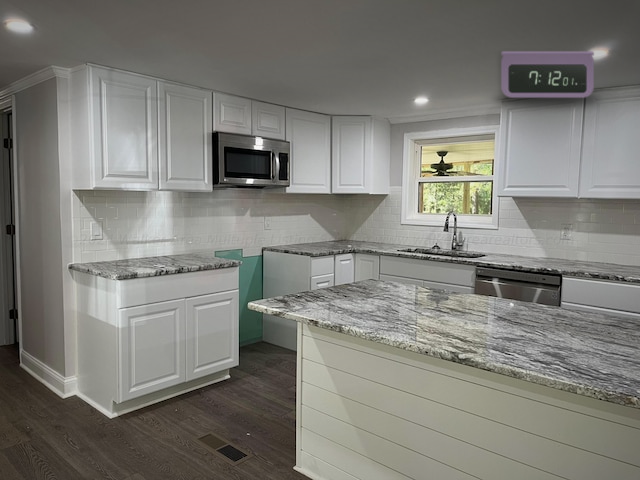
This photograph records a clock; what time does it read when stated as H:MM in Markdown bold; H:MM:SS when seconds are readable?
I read **7:12**
